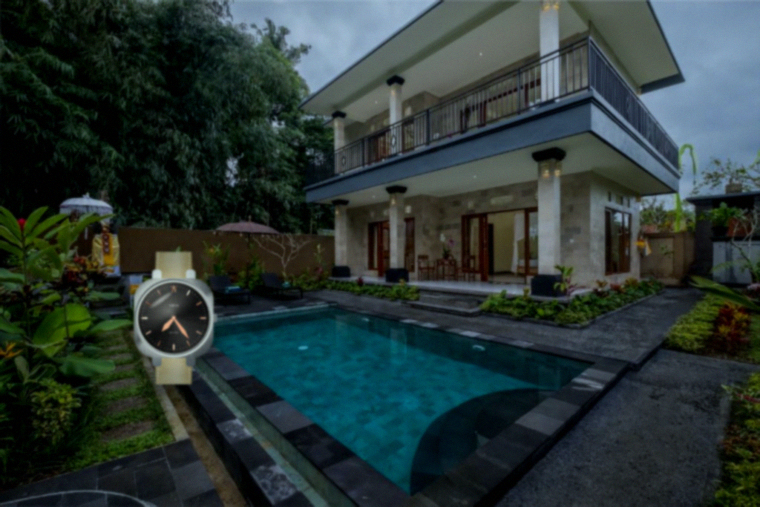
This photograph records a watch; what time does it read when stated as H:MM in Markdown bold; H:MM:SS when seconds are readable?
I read **7:24**
